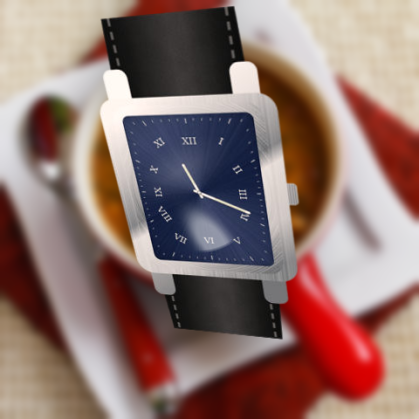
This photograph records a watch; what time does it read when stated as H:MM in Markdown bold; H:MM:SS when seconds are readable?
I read **11:19**
